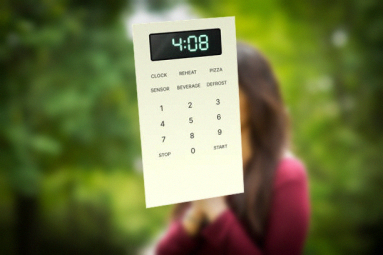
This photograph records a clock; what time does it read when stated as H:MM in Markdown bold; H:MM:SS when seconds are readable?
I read **4:08**
